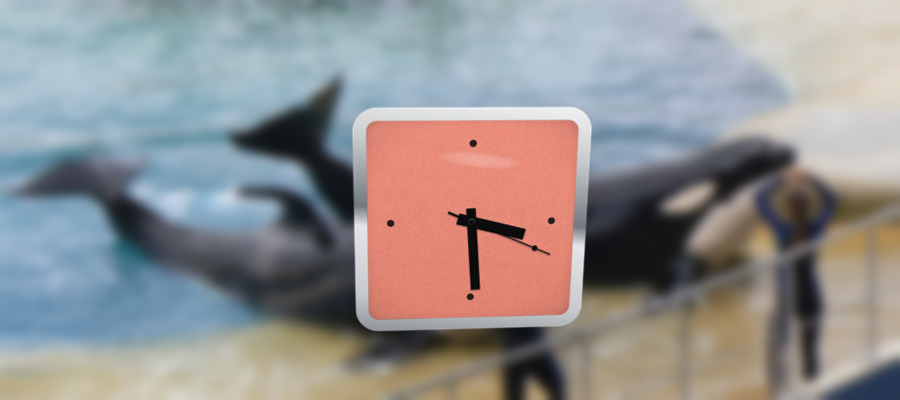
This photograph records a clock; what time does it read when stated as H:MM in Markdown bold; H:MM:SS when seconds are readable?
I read **3:29:19**
